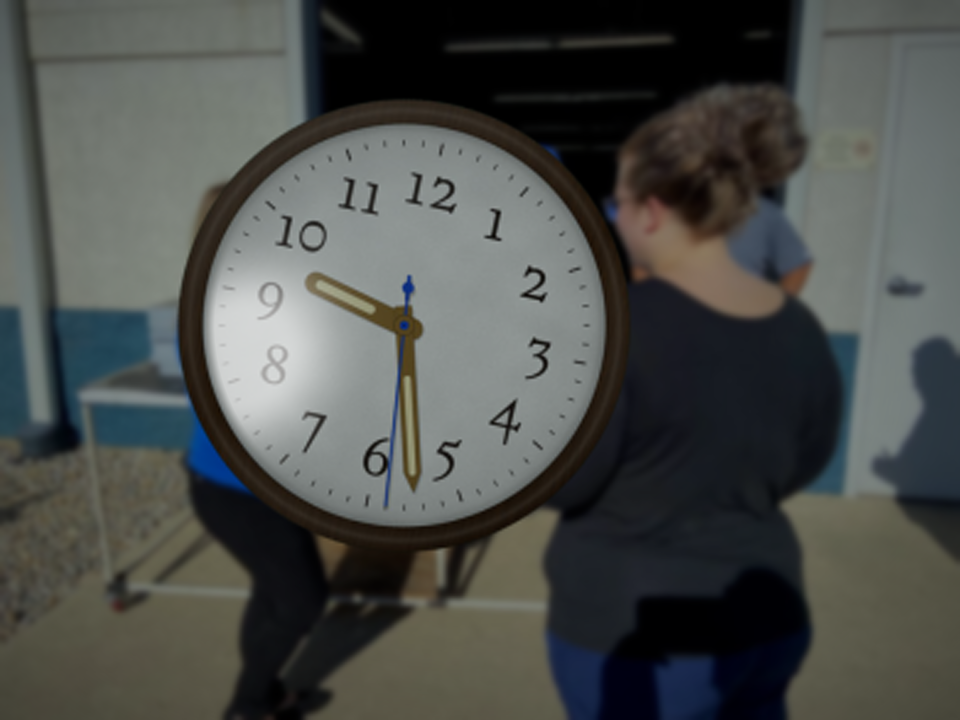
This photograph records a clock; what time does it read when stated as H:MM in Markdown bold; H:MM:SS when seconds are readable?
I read **9:27:29**
